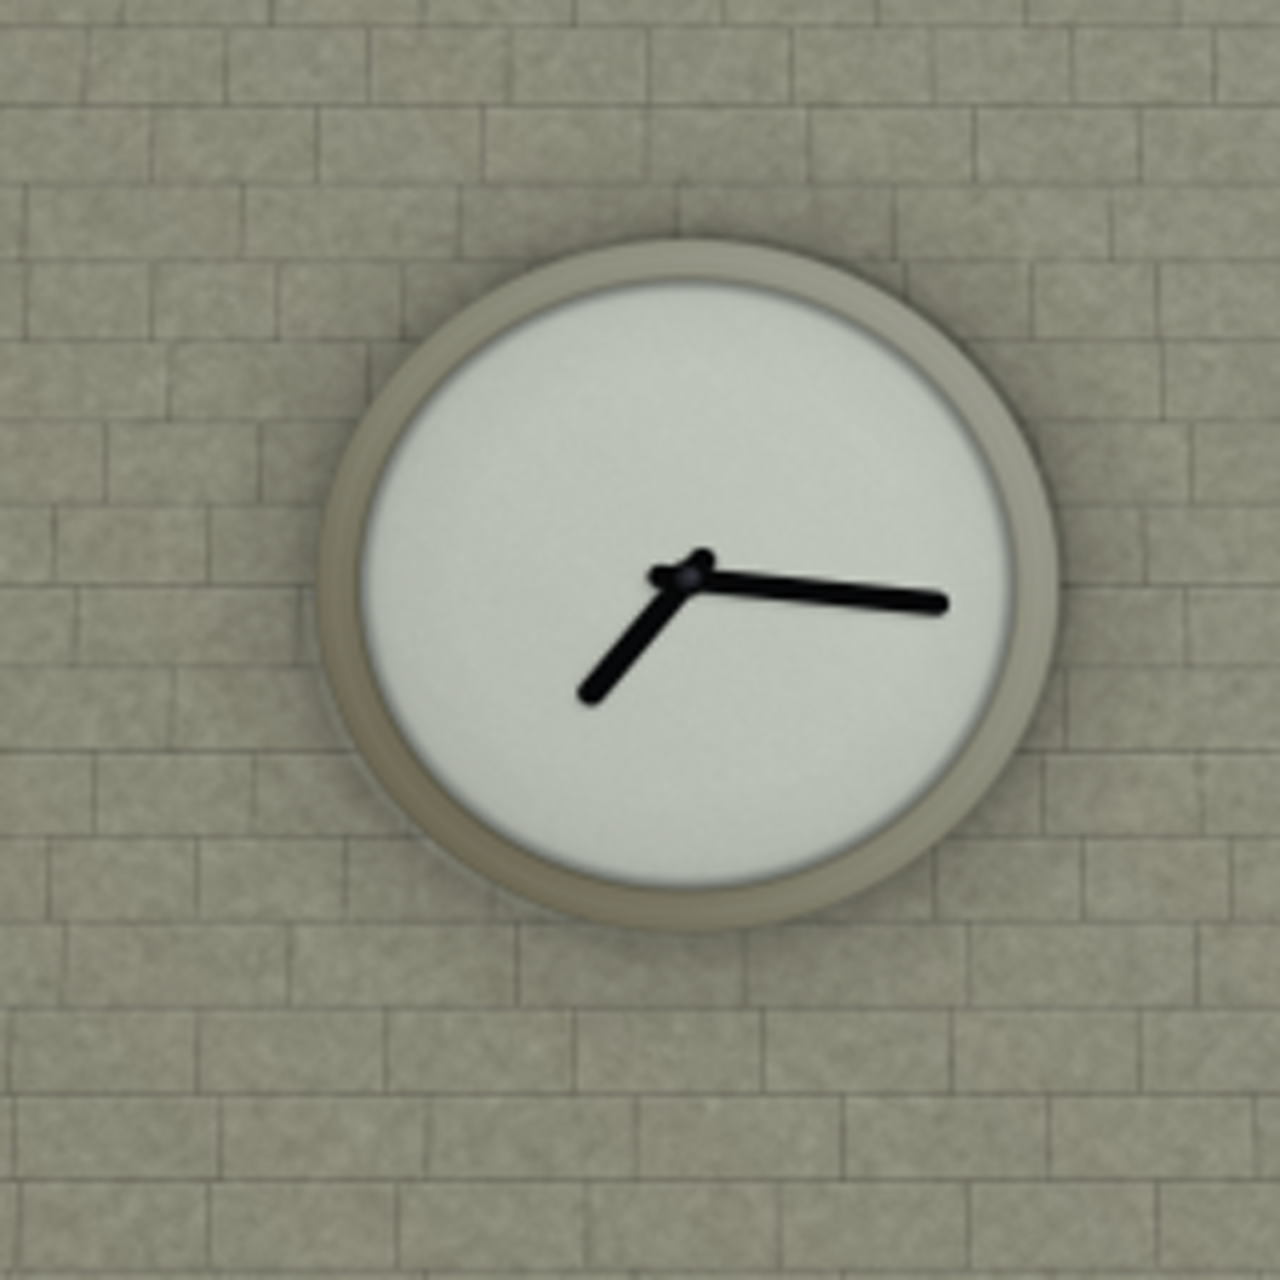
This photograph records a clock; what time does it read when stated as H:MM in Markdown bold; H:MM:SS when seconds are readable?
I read **7:16**
